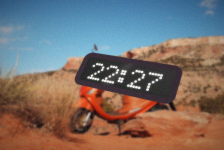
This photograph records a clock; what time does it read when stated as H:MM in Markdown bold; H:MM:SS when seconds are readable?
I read **22:27**
